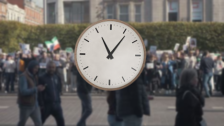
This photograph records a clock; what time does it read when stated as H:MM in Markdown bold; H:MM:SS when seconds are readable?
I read **11:06**
